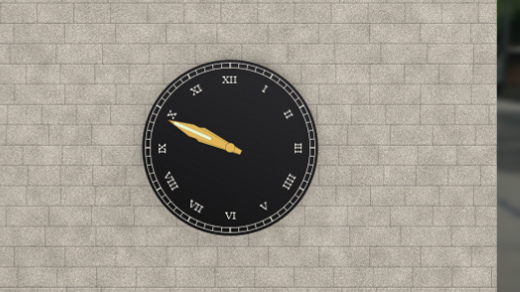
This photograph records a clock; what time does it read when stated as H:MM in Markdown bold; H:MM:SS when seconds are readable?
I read **9:49**
